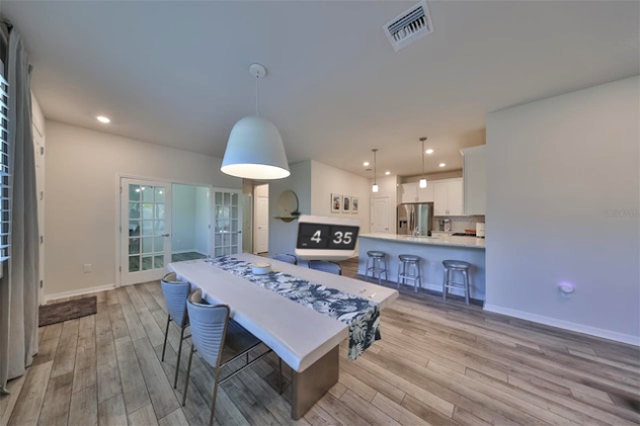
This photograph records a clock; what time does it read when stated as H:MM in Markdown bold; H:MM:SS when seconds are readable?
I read **4:35**
